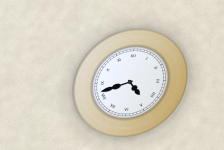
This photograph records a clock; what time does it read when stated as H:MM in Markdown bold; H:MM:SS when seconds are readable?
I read **4:42**
